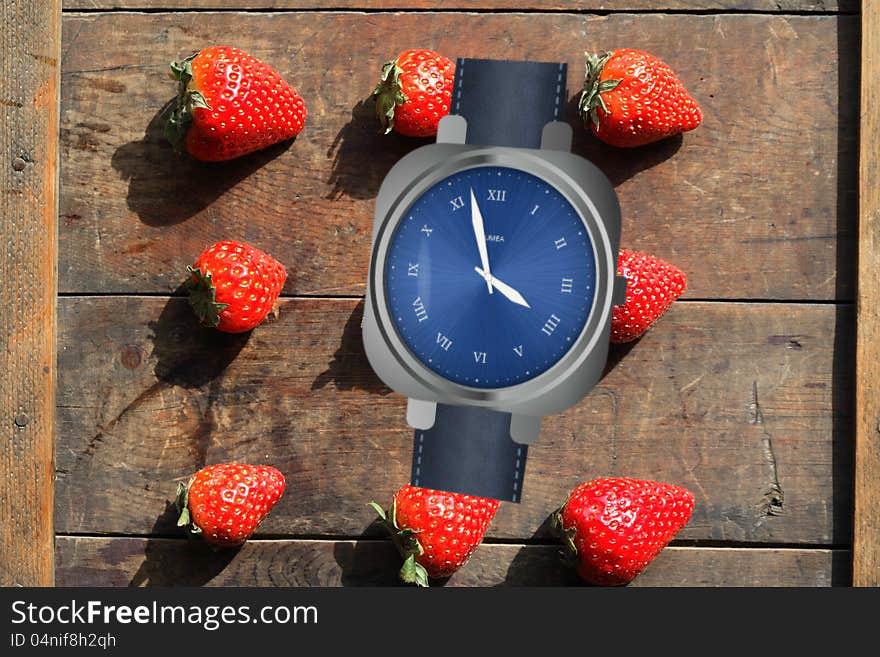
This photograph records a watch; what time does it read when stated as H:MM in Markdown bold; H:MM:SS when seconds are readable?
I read **3:57**
